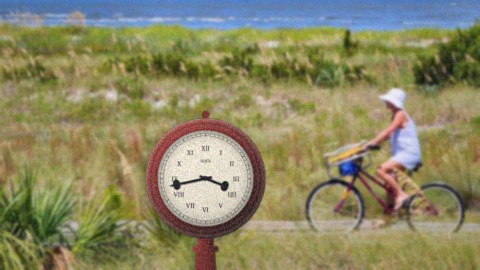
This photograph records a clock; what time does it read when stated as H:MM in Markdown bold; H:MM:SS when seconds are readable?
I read **3:43**
